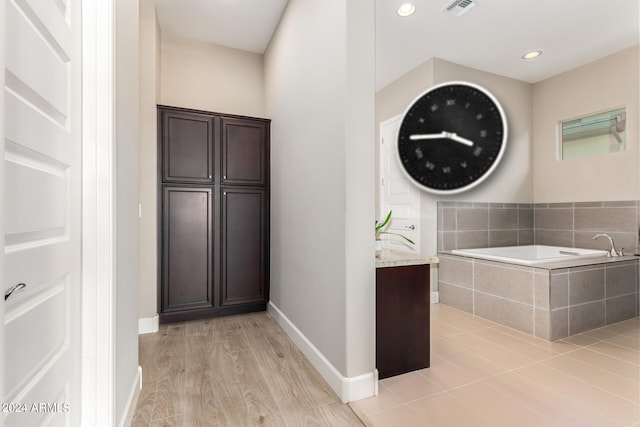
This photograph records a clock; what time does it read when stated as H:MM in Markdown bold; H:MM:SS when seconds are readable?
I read **3:45**
